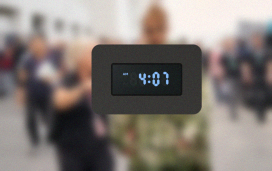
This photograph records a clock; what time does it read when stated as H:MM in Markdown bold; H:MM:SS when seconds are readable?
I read **4:07**
